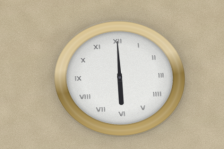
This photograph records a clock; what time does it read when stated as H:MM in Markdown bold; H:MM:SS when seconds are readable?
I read **6:00**
